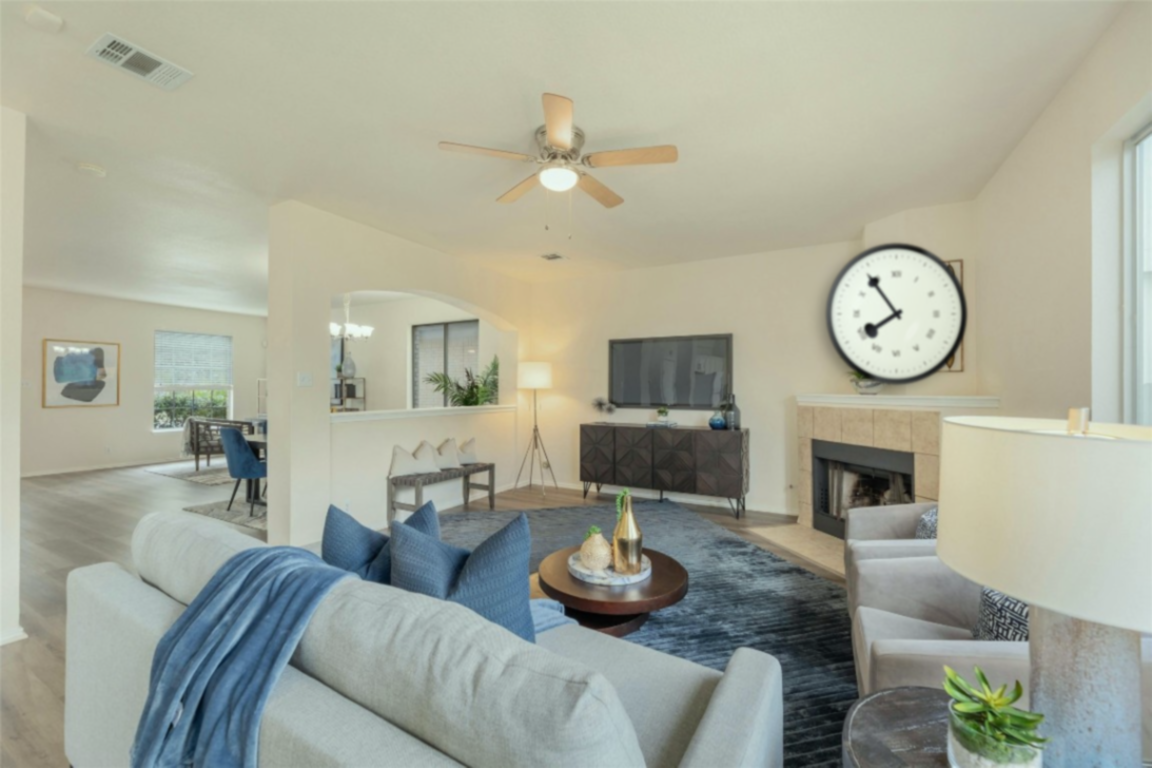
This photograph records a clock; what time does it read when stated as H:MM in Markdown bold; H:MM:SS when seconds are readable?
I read **7:54**
